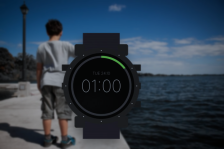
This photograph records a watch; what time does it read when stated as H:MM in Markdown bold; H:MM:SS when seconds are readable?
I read **1:00**
